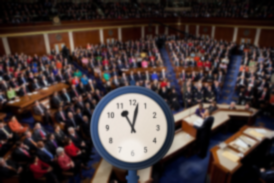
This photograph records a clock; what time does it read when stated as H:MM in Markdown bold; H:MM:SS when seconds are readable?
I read **11:02**
